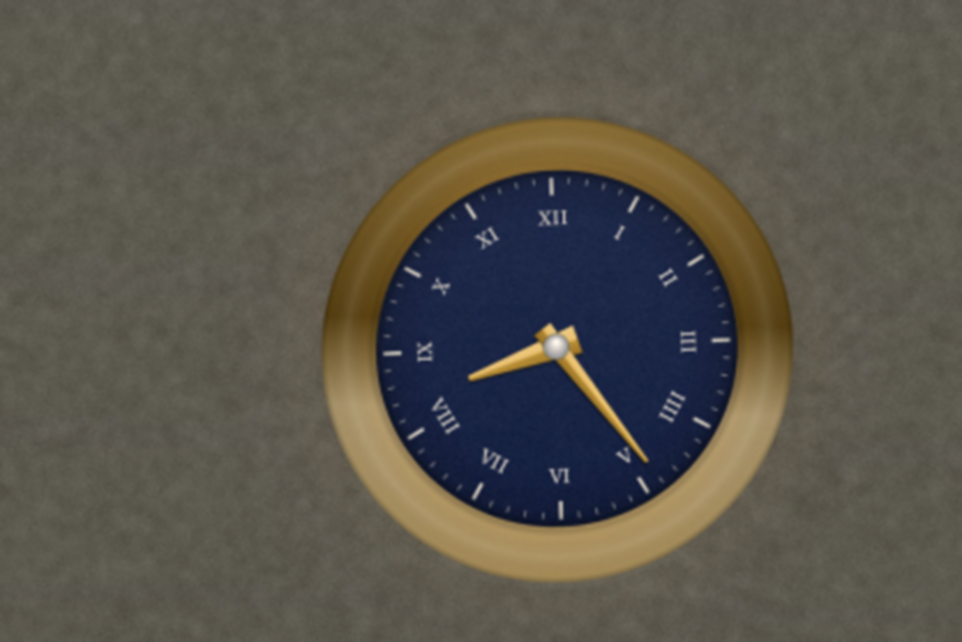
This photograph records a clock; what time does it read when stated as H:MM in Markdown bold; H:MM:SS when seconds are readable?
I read **8:24**
